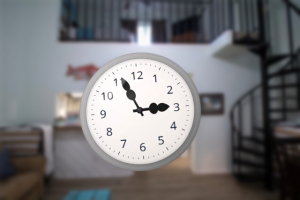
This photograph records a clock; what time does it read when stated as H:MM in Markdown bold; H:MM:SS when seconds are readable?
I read **2:56**
